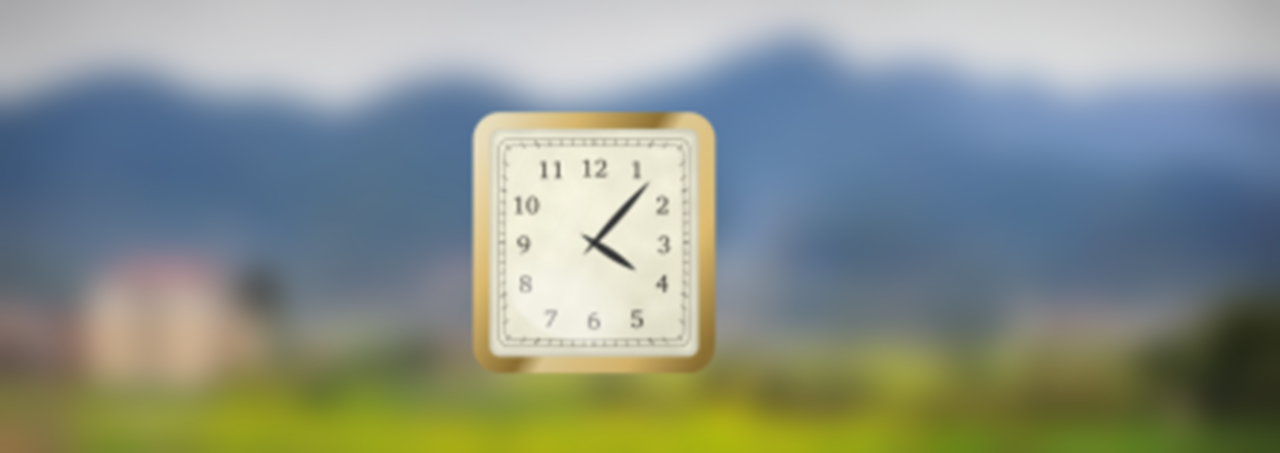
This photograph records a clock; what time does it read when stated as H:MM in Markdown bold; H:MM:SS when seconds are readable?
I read **4:07**
